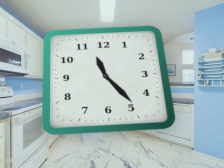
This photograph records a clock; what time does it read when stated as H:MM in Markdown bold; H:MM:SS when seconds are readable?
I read **11:24**
